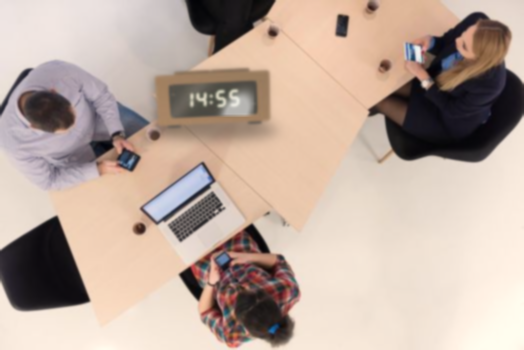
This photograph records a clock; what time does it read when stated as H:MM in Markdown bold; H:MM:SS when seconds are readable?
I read **14:55**
